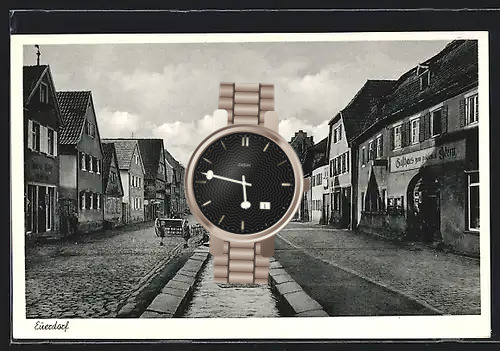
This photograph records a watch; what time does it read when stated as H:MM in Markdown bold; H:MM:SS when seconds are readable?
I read **5:47**
